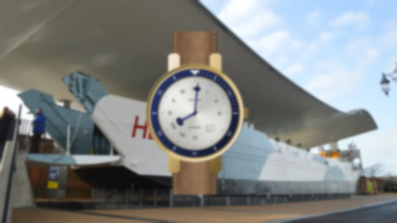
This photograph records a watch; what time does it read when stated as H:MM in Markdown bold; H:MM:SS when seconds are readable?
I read **8:01**
